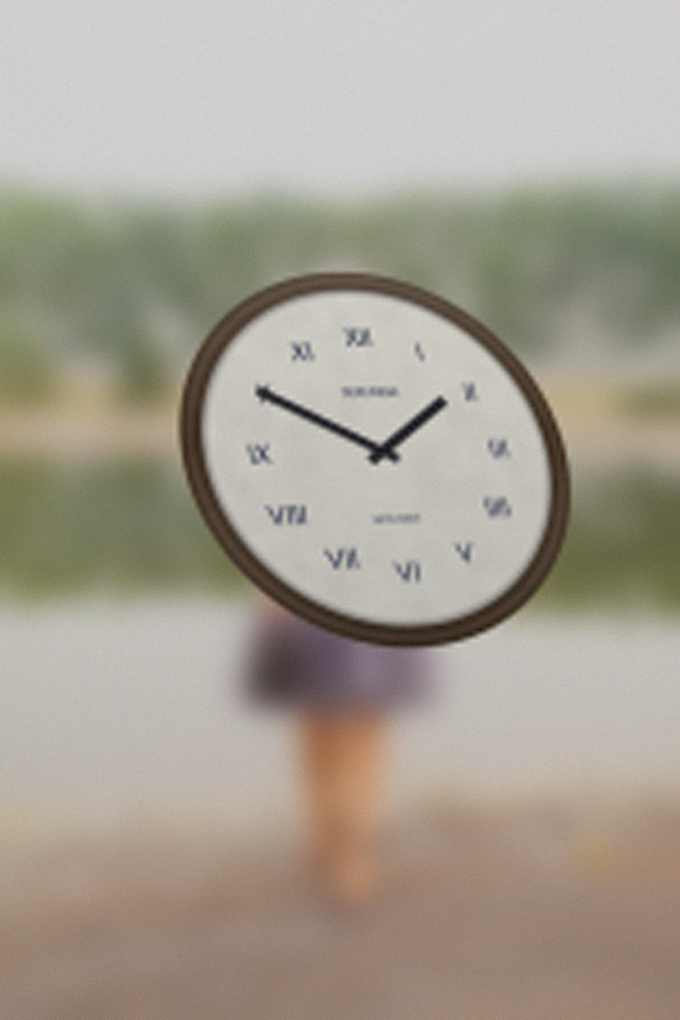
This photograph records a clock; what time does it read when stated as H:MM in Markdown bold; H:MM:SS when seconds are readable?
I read **1:50**
